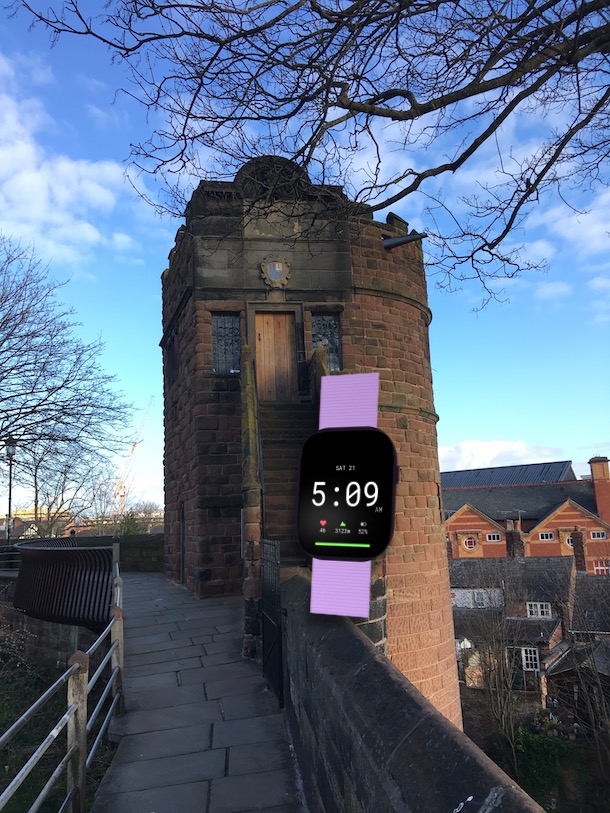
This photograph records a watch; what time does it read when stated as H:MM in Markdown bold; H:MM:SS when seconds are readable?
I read **5:09**
